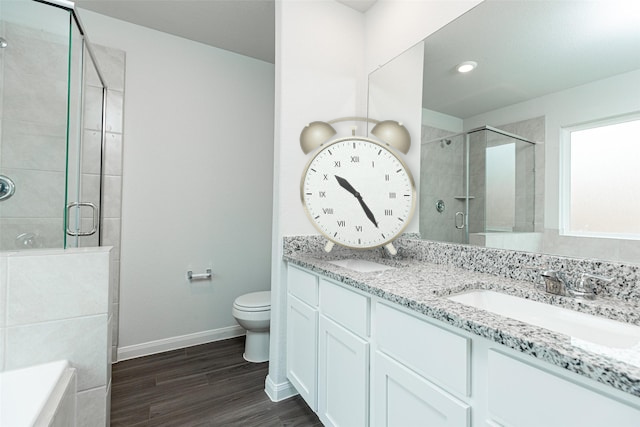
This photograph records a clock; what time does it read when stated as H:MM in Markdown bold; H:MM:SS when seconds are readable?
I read **10:25**
